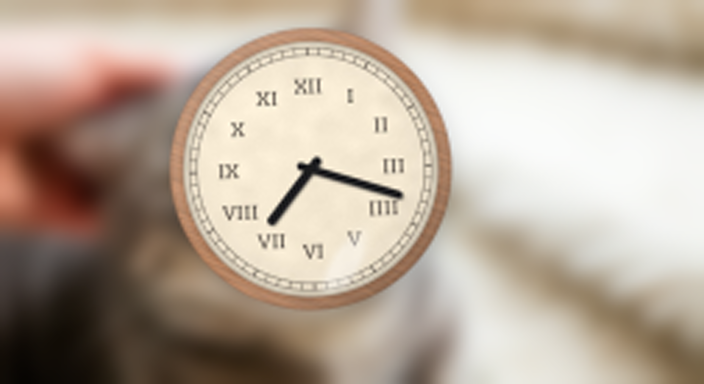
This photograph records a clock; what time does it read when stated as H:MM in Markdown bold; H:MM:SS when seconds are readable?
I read **7:18**
